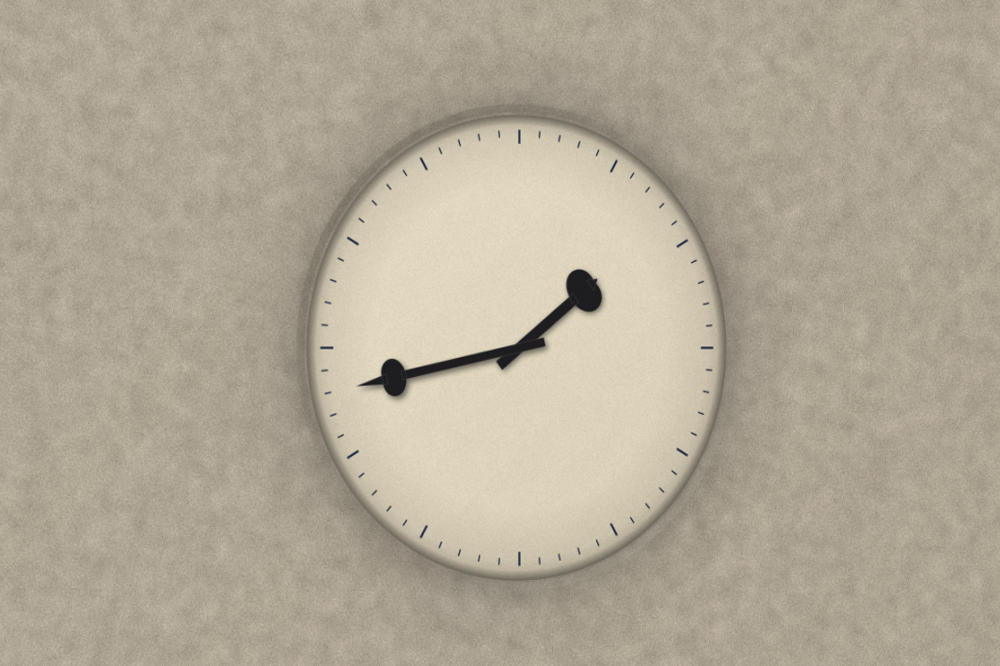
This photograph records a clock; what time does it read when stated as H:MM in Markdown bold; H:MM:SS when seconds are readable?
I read **1:43**
